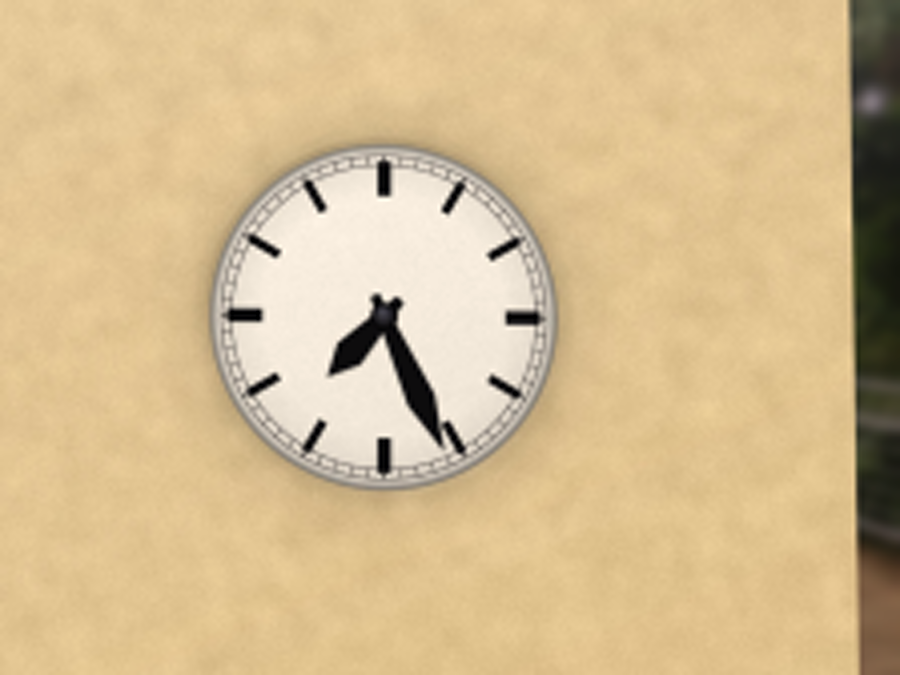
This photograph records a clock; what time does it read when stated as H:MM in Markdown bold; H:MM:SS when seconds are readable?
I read **7:26**
